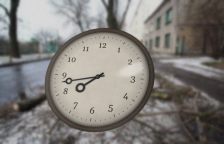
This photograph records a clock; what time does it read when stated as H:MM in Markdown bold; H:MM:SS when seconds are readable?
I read **7:43**
